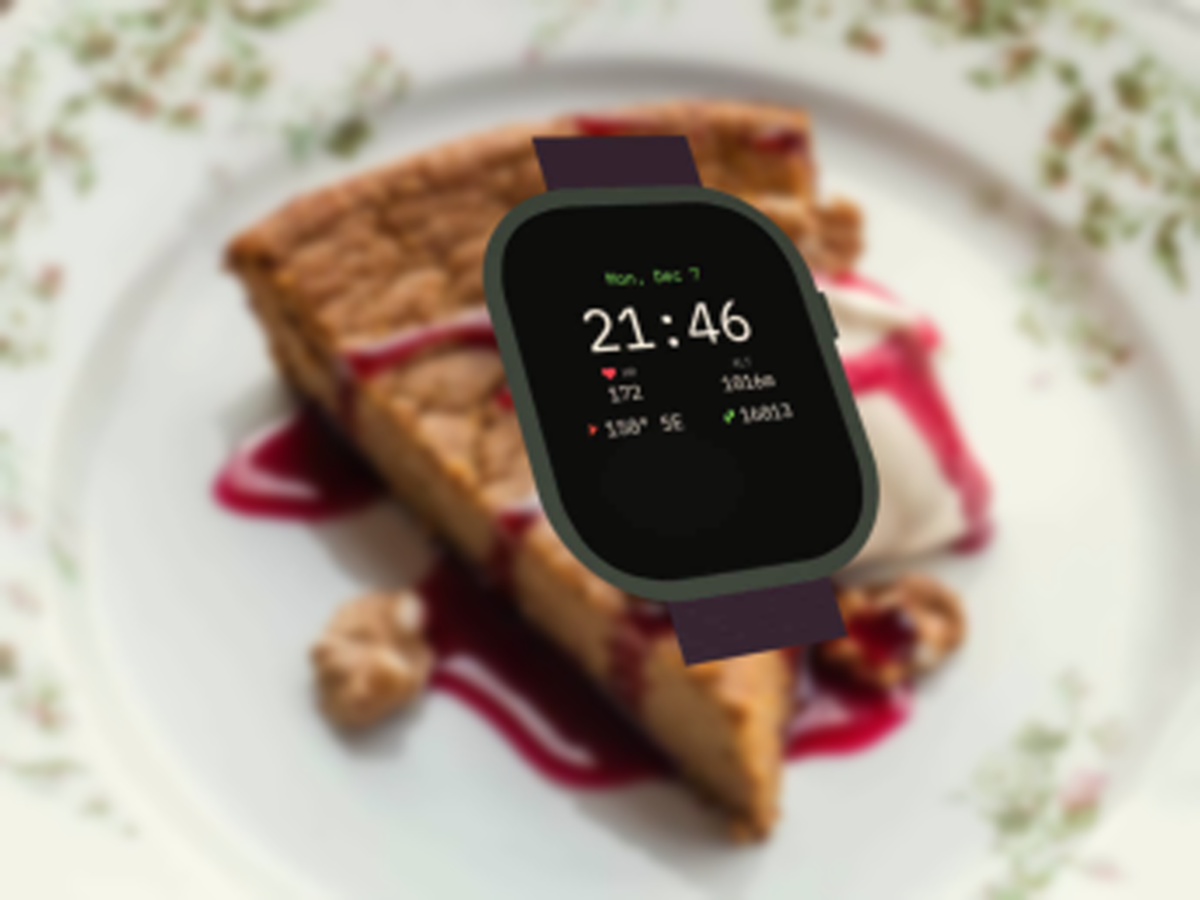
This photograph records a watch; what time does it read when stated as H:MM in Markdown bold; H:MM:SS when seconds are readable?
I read **21:46**
